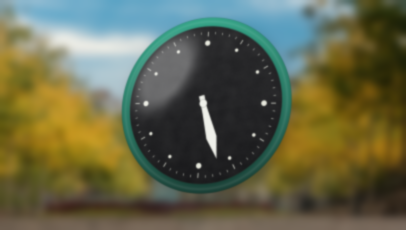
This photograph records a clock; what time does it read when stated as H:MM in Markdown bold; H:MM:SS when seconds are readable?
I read **5:27**
